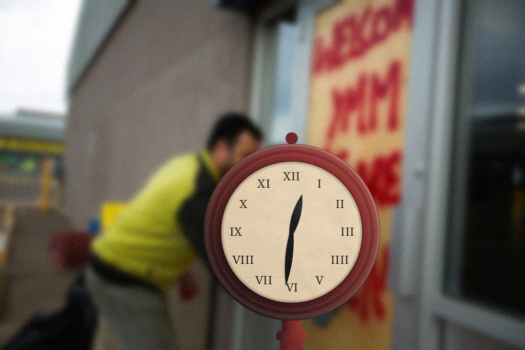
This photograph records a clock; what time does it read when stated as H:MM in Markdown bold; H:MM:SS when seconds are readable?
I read **12:31**
